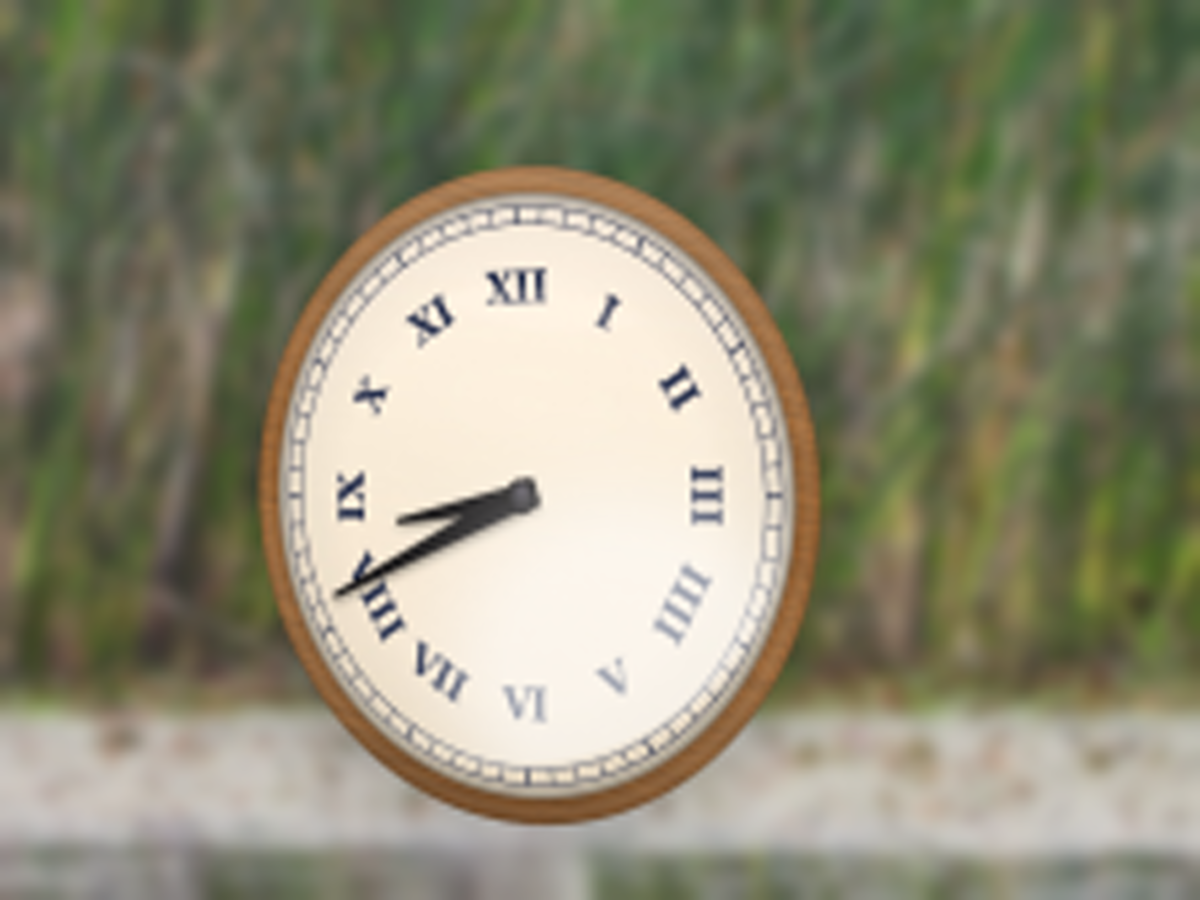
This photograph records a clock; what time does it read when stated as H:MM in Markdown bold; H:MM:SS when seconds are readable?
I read **8:41**
